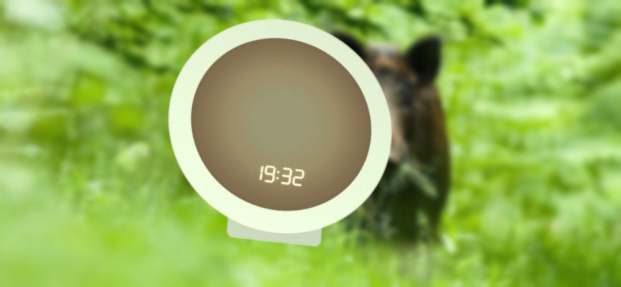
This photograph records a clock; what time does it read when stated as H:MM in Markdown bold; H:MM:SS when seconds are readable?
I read **19:32**
